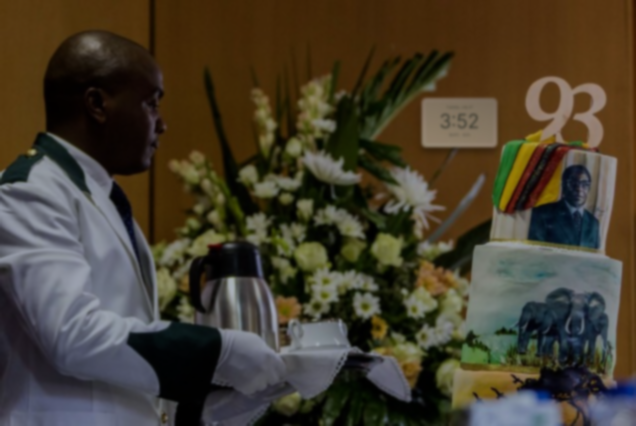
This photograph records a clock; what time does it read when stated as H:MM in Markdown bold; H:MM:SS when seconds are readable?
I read **3:52**
